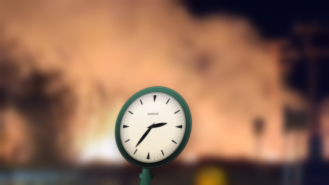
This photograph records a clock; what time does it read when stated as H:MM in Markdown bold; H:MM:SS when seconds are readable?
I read **2:36**
